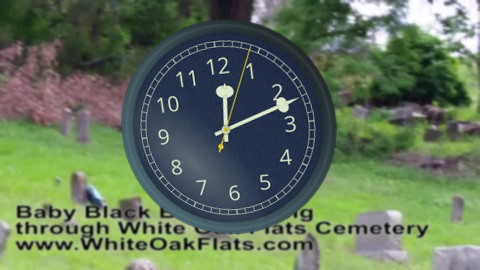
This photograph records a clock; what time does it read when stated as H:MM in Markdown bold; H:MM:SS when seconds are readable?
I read **12:12:04**
